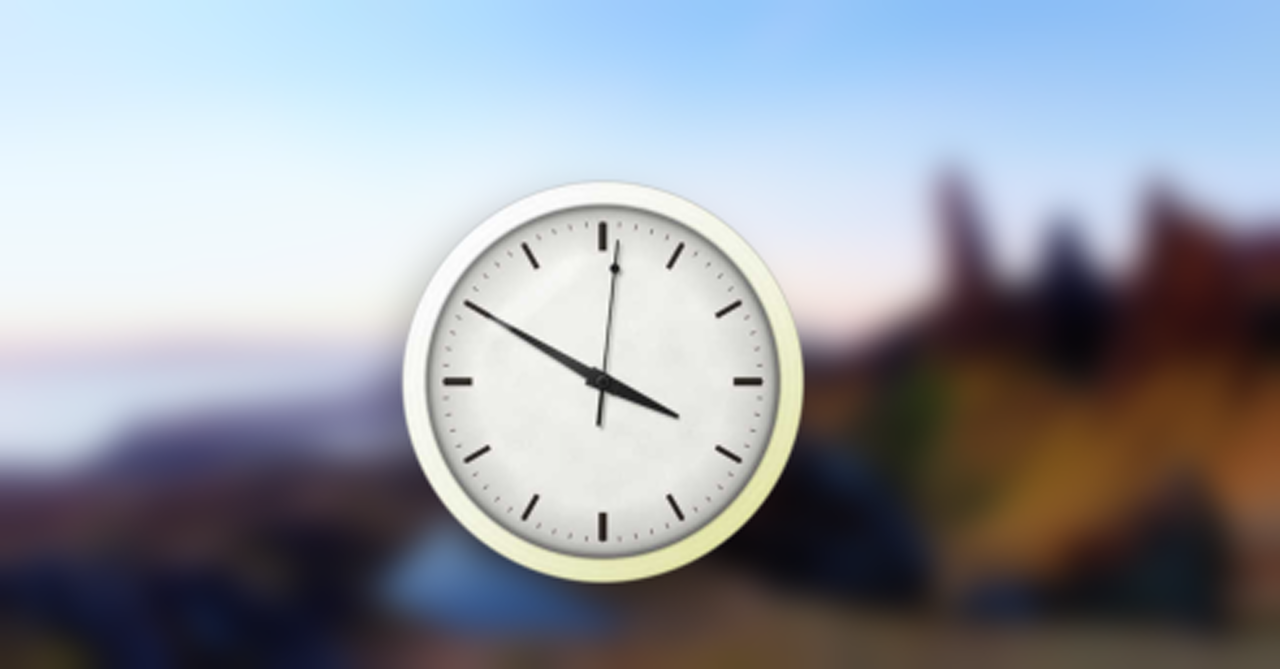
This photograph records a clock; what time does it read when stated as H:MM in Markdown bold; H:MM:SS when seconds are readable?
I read **3:50:01**
